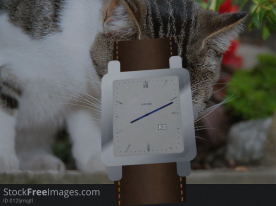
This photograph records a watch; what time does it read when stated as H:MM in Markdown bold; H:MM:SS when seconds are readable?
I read **8:11**
